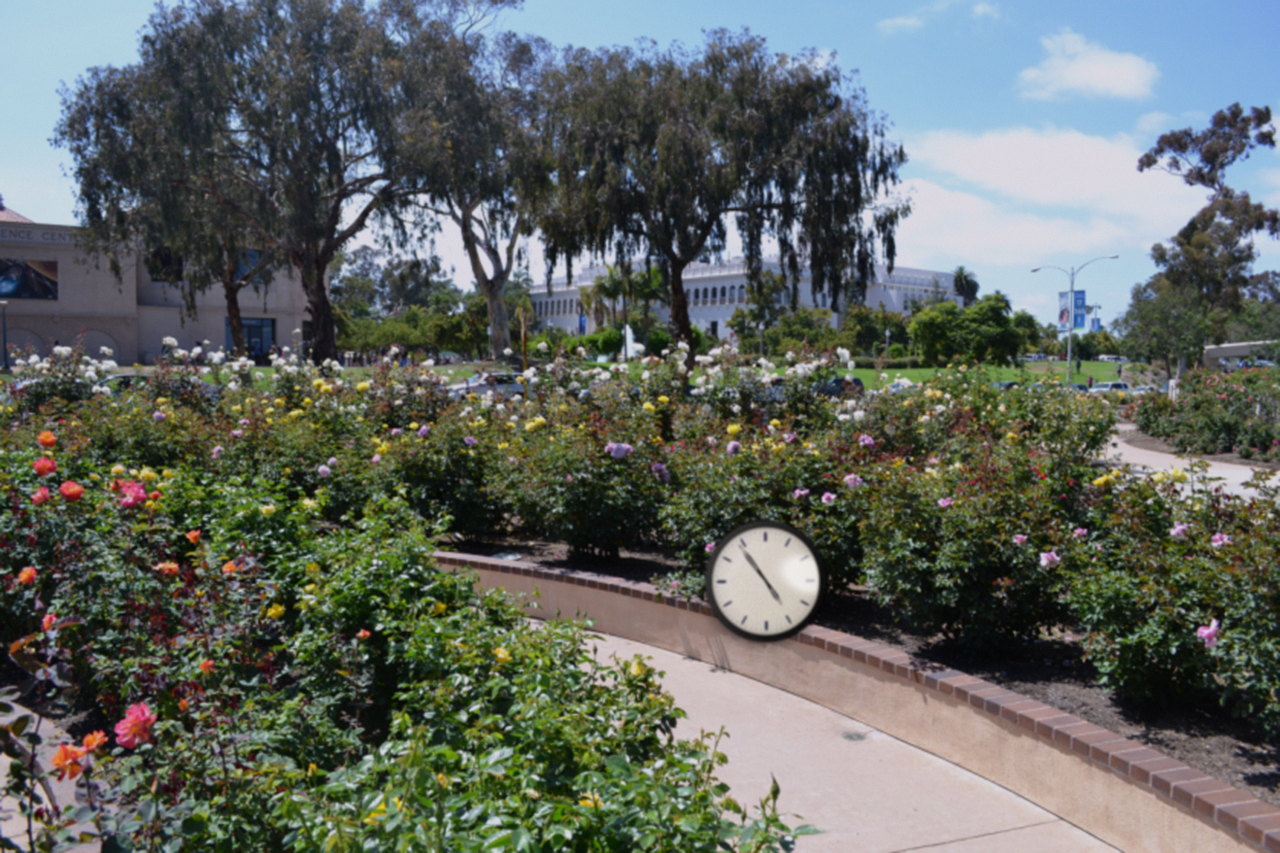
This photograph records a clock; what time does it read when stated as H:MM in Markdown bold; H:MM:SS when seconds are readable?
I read **4:54**
